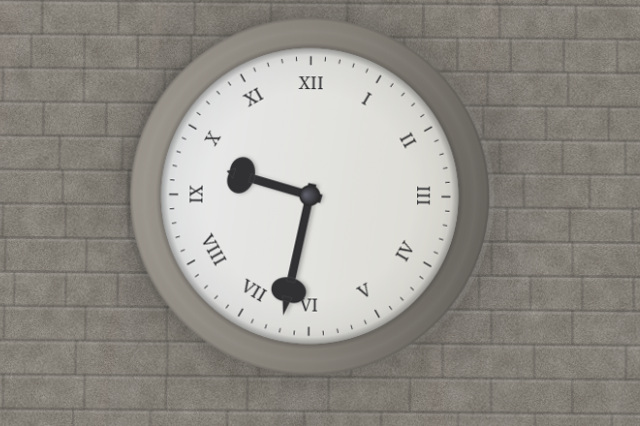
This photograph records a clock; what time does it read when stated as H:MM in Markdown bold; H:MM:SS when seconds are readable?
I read **9:32**
